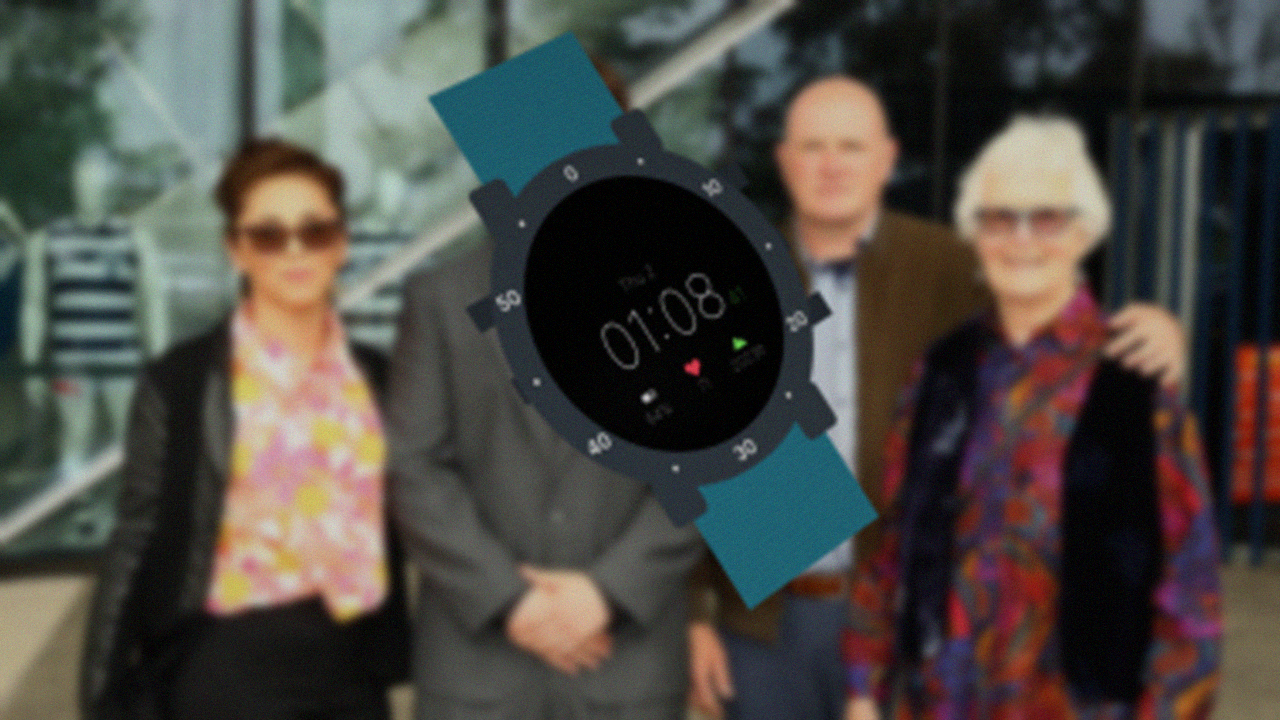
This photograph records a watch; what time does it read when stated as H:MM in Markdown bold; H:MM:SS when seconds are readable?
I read **1:08**
